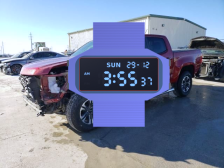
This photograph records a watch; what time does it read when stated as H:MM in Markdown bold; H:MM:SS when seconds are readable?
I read **3:55:37**
